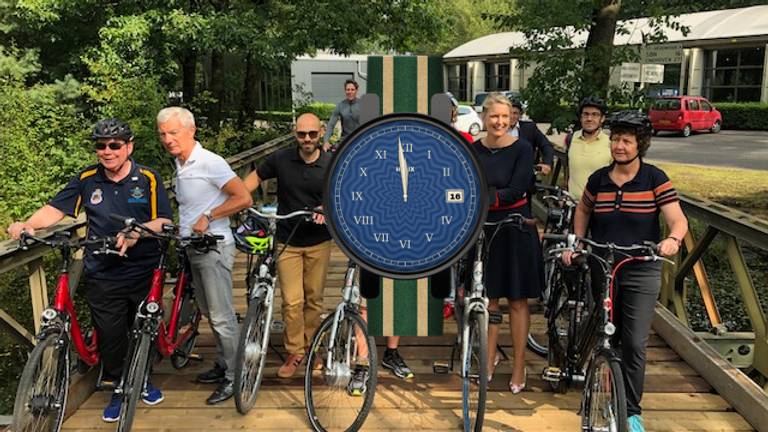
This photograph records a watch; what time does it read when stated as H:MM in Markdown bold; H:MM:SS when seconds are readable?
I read **11:59**
